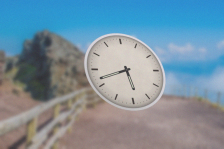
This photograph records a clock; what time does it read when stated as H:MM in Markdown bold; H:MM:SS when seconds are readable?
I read **5:42**
